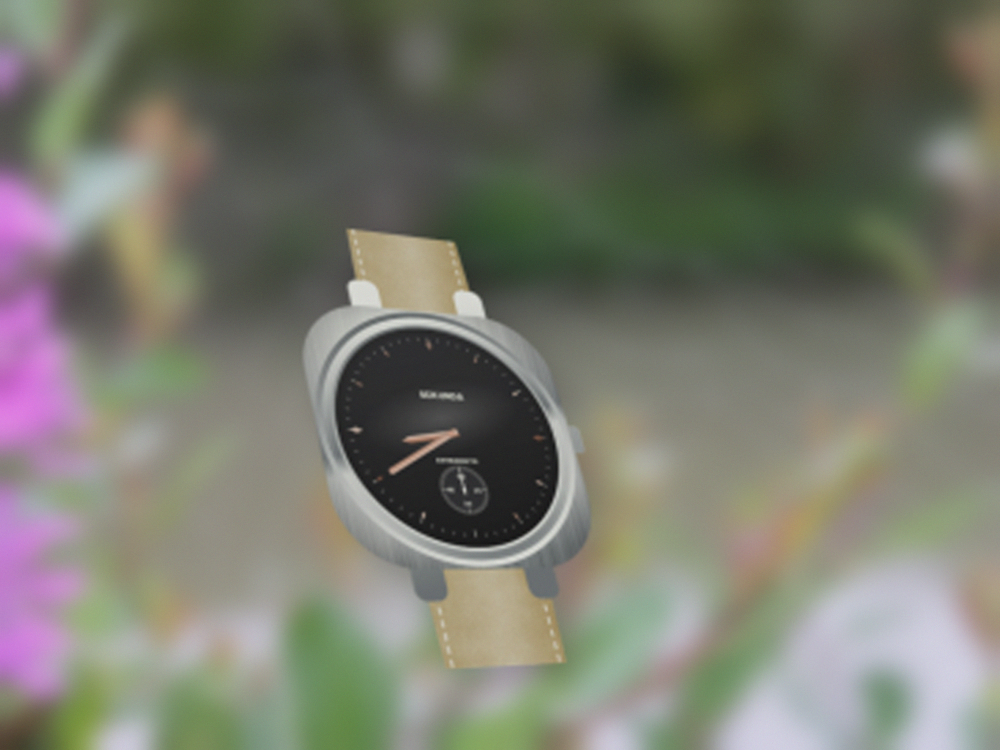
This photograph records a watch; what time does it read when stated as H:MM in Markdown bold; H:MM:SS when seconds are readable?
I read **8:40**
